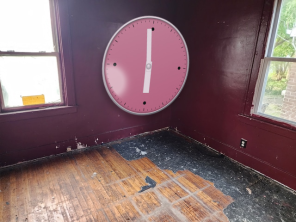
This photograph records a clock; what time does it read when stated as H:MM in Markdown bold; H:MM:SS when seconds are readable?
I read **5:59**
